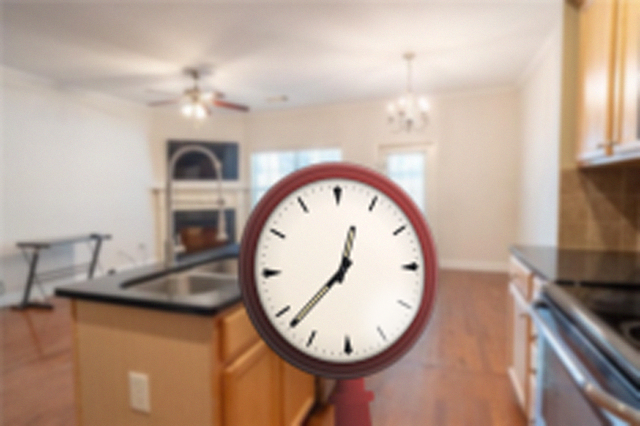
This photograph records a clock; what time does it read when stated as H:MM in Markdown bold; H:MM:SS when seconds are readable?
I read **12:38**
